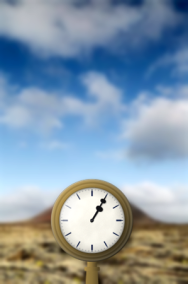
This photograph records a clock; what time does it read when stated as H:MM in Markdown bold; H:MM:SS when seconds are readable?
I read **1:05**
